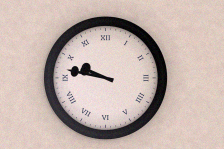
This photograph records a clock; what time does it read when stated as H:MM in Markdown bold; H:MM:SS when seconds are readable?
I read **9:47**
